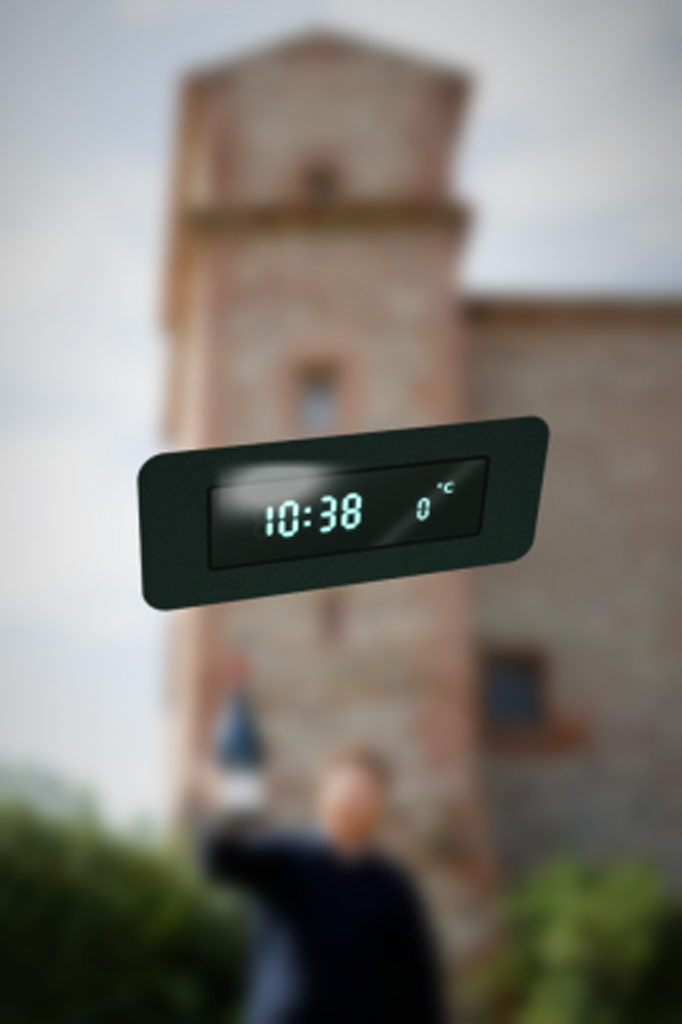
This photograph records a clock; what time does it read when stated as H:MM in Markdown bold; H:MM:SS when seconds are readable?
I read **10:38**
